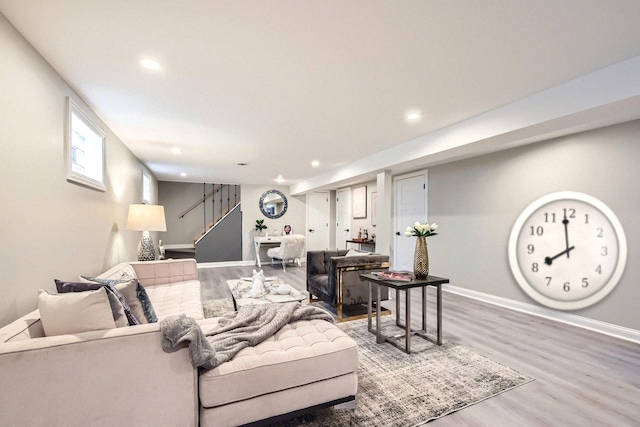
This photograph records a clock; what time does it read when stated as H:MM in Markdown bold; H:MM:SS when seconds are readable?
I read **7:59**
